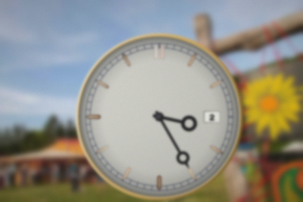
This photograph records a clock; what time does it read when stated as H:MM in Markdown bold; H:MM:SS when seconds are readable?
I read **3:25**
